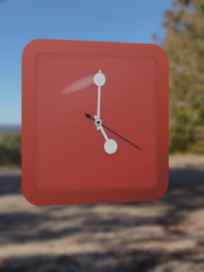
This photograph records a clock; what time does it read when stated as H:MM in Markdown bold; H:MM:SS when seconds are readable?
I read **5:00:20**
